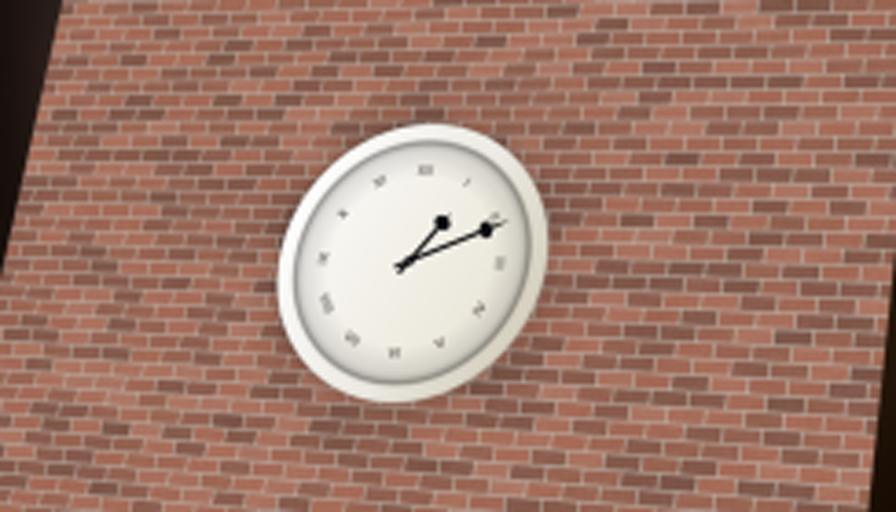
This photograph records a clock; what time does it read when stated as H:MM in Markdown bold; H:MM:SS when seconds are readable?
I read **1:11**
